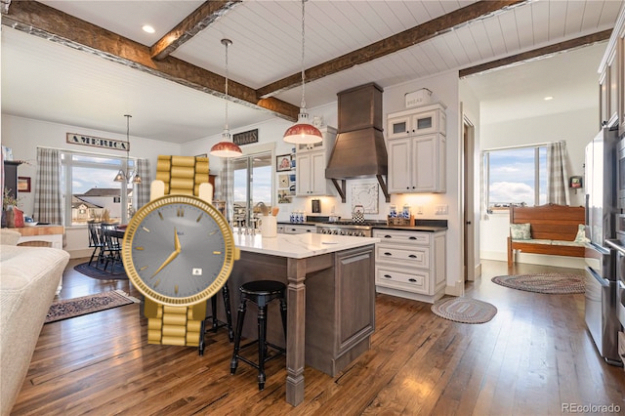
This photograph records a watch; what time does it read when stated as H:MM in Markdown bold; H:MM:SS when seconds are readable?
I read **11:37**
